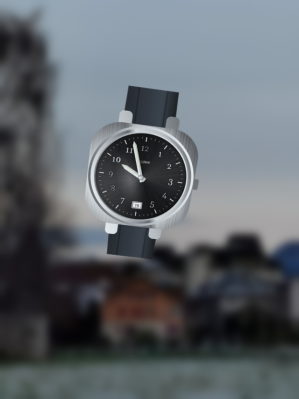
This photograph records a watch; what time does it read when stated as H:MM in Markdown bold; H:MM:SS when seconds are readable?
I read **9:57**
